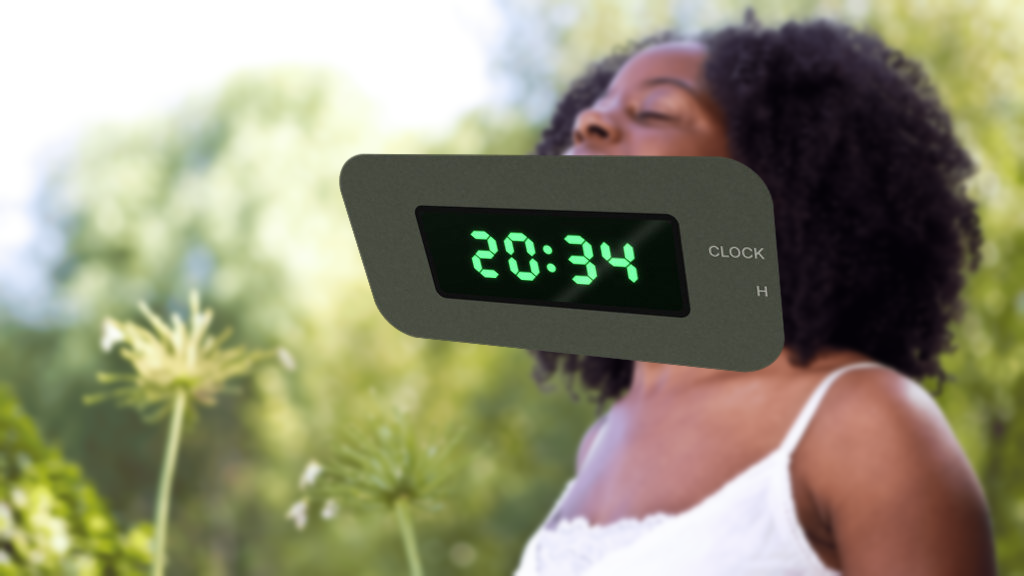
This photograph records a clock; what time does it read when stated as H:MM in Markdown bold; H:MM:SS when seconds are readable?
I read **20:34**
